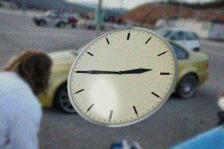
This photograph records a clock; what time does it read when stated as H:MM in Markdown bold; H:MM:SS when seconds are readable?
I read **2:45**
